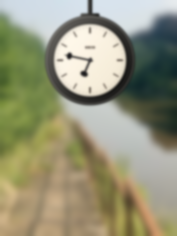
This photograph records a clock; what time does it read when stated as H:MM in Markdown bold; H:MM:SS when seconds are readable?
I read **6:47**
